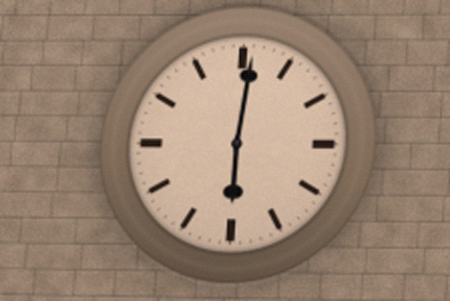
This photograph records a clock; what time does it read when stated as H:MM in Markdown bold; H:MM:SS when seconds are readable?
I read **6:01**
